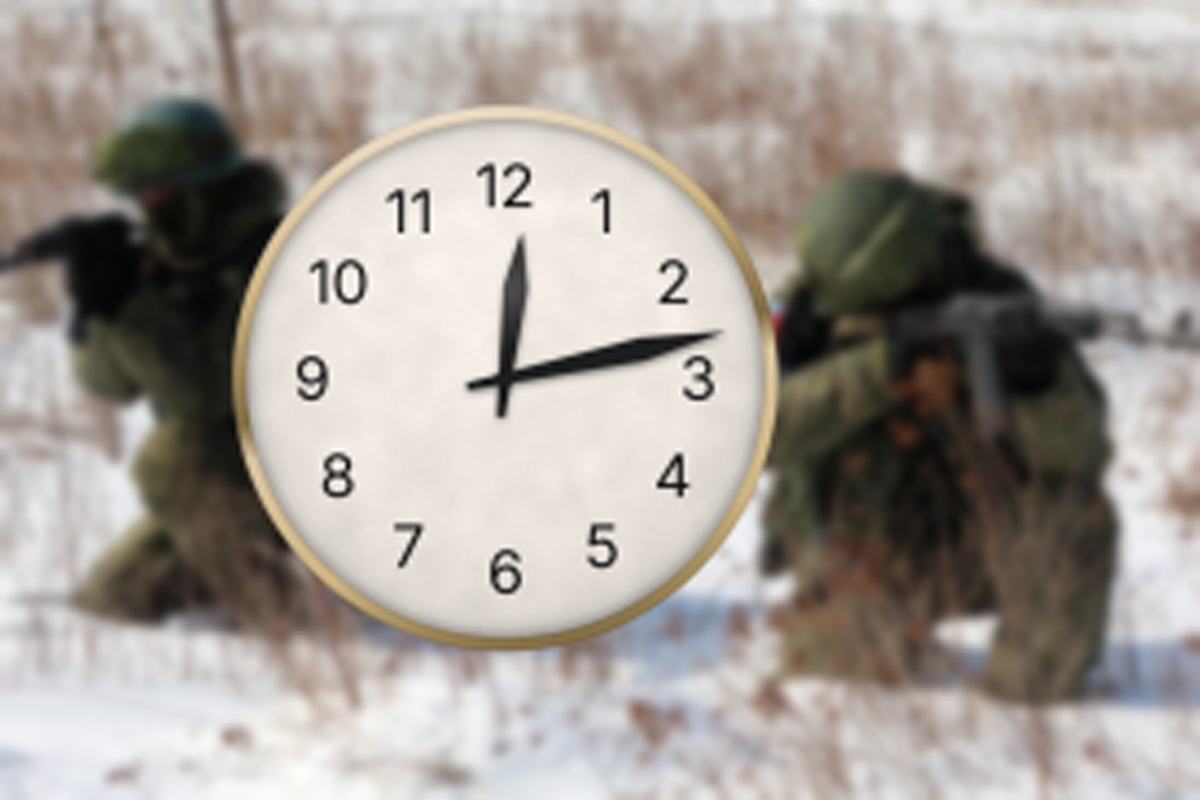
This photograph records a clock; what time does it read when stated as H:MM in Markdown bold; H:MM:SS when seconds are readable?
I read **12:13**
